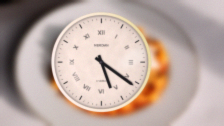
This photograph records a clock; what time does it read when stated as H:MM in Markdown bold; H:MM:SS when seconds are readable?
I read **5:21**
